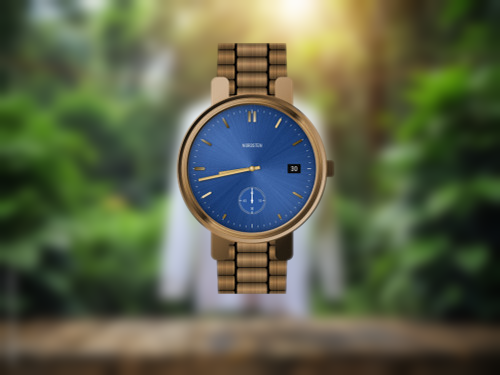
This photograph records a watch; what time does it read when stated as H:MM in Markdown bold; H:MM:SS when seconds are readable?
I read **8:43**
